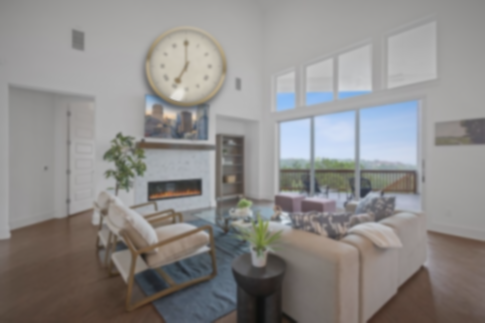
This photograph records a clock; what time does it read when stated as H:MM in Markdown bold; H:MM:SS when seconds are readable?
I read **7:00**
